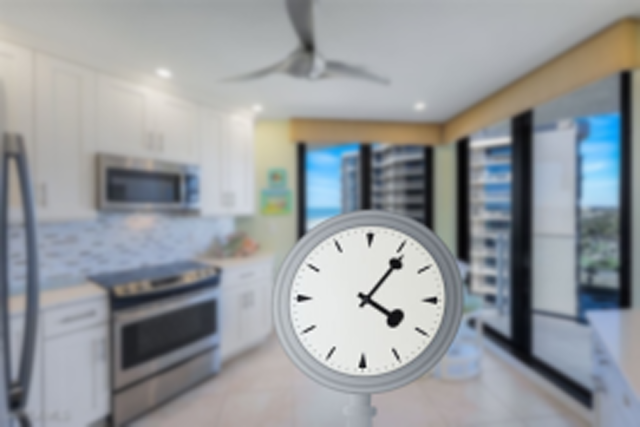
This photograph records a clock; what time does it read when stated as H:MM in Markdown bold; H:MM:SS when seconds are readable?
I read **4:06**
